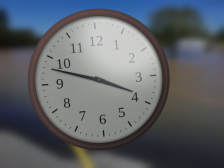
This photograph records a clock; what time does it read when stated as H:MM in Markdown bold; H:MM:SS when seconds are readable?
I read **3:48**
